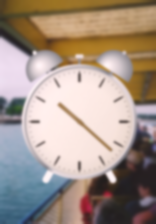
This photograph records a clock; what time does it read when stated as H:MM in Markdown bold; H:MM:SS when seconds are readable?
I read **10:22**
